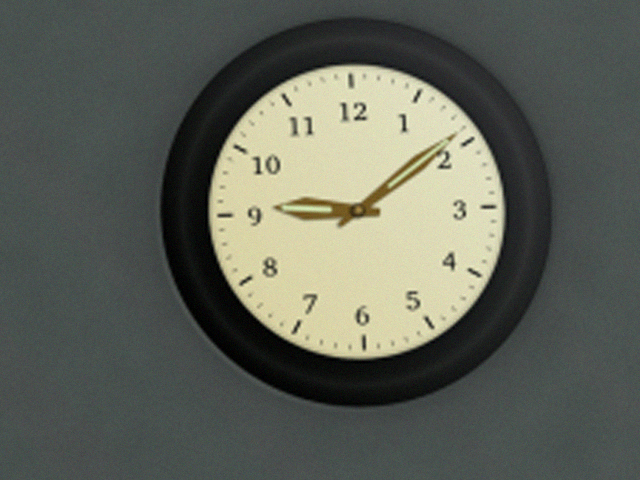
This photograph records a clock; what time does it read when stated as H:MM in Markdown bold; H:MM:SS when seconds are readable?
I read **9:09**
